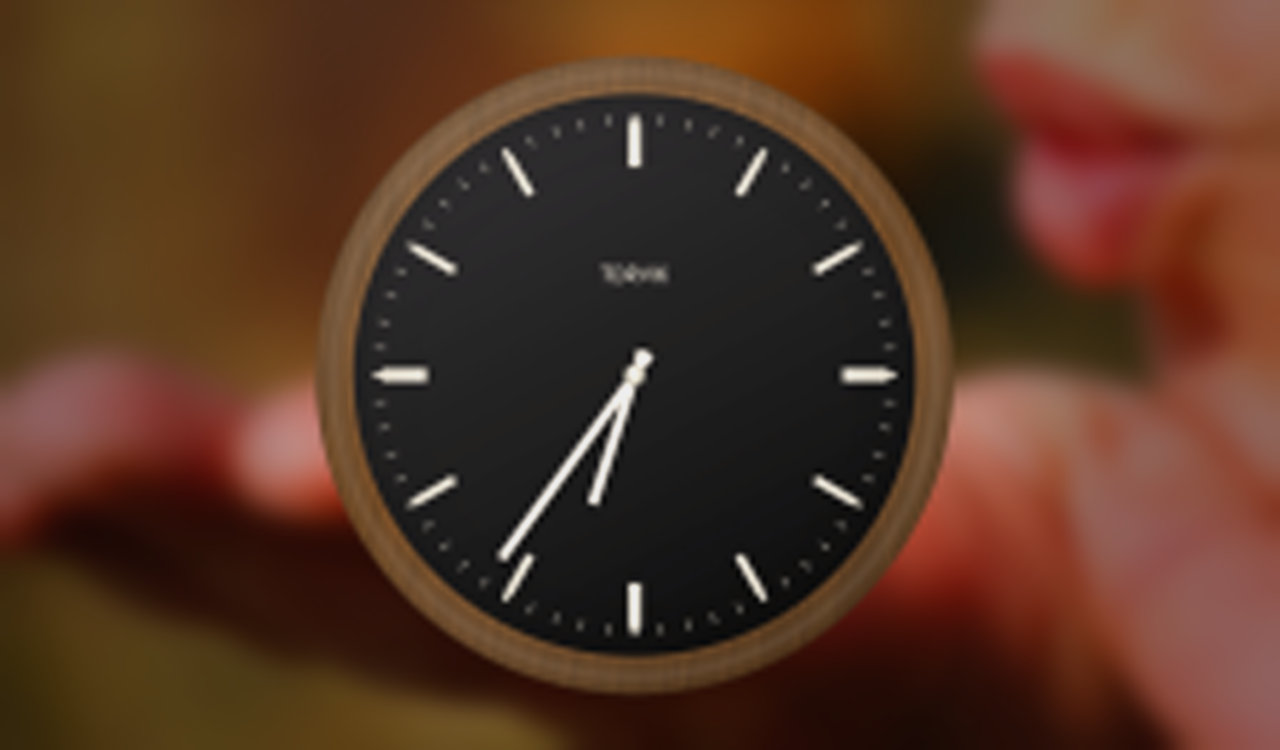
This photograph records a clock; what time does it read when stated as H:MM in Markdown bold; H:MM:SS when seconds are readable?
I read **6:36**
